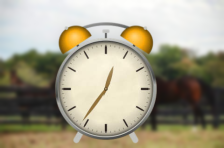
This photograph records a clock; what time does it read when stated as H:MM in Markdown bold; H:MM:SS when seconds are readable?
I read **12:36**
